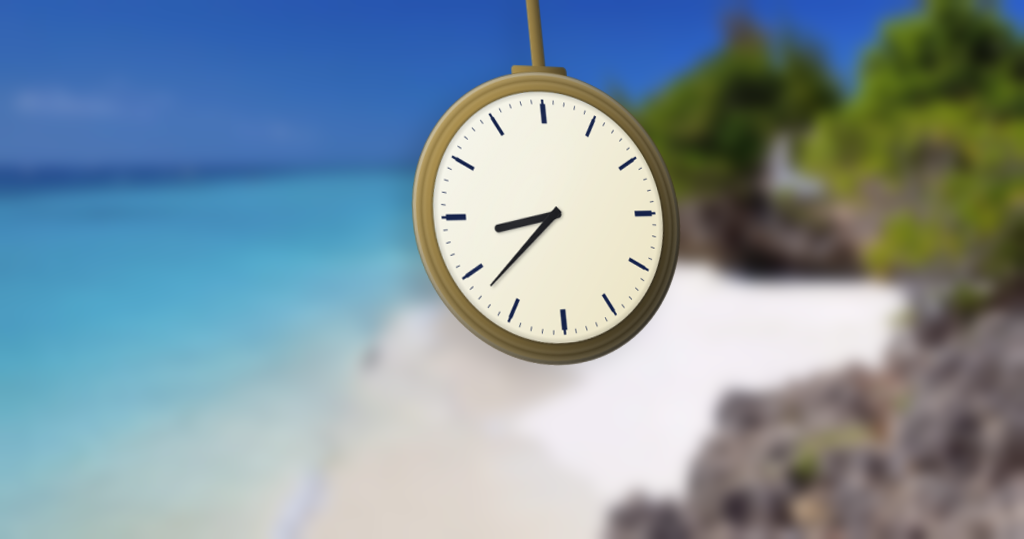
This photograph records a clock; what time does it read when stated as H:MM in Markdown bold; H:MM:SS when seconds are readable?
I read **8:38**
